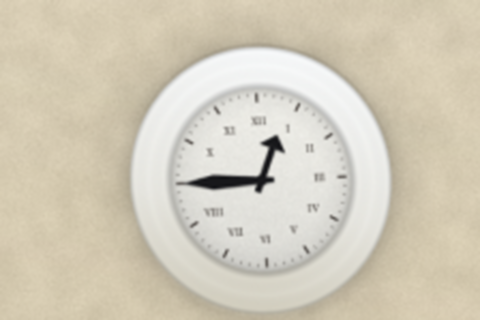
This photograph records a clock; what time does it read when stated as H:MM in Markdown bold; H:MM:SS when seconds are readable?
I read **12:45**
